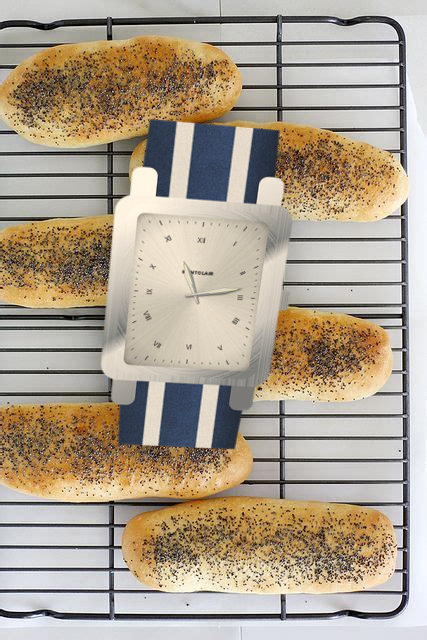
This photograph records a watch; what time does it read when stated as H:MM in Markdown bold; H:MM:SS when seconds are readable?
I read **11:13**
